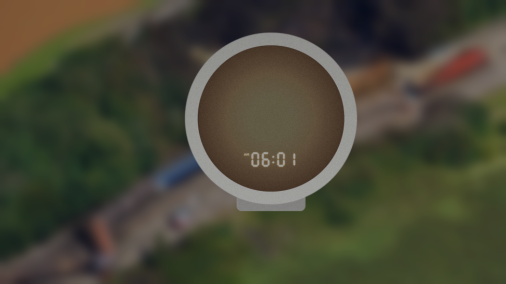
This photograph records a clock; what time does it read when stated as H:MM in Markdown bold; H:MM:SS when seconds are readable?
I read **6:01**
